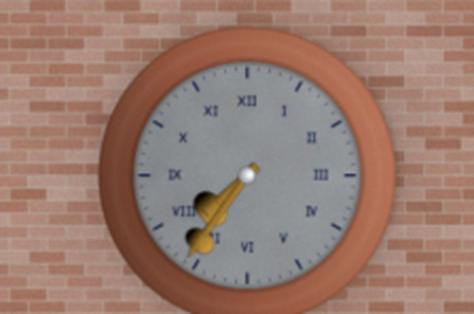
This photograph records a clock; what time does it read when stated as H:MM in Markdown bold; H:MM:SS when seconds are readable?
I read **7:36**
